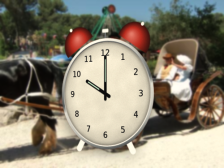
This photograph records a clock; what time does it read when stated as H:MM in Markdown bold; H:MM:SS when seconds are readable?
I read **10:00**
